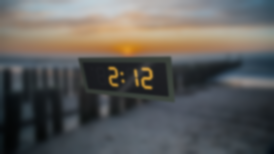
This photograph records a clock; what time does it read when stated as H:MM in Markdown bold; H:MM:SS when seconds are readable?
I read **2:12**
